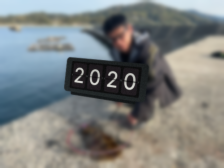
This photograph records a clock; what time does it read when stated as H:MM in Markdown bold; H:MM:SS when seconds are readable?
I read **20:20**
